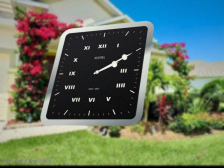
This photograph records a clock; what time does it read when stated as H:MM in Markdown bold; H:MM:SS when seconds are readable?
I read **2:10**
